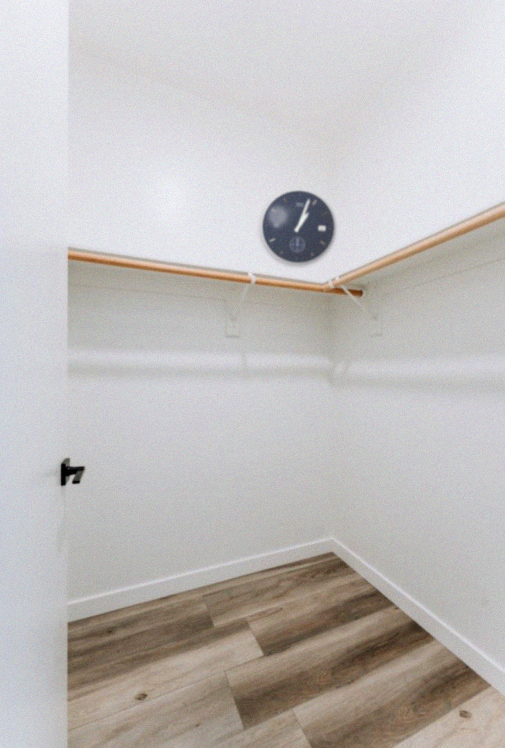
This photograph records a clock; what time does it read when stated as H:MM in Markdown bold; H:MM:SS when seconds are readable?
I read **1:03**
